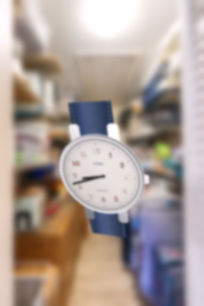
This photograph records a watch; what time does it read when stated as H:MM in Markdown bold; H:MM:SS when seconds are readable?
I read **8:42**
